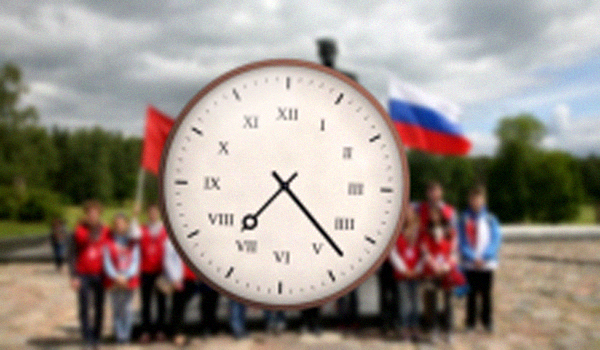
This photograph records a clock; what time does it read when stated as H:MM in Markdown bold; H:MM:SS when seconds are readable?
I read **7:23**
